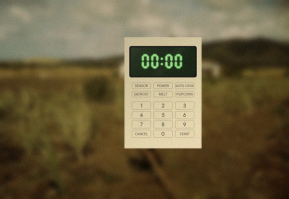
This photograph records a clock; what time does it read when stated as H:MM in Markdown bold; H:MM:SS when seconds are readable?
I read **0:00**
